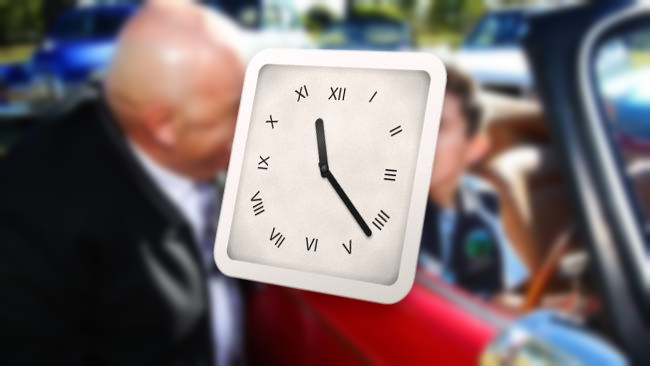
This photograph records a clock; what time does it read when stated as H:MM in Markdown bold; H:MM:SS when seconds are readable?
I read **11:22**
